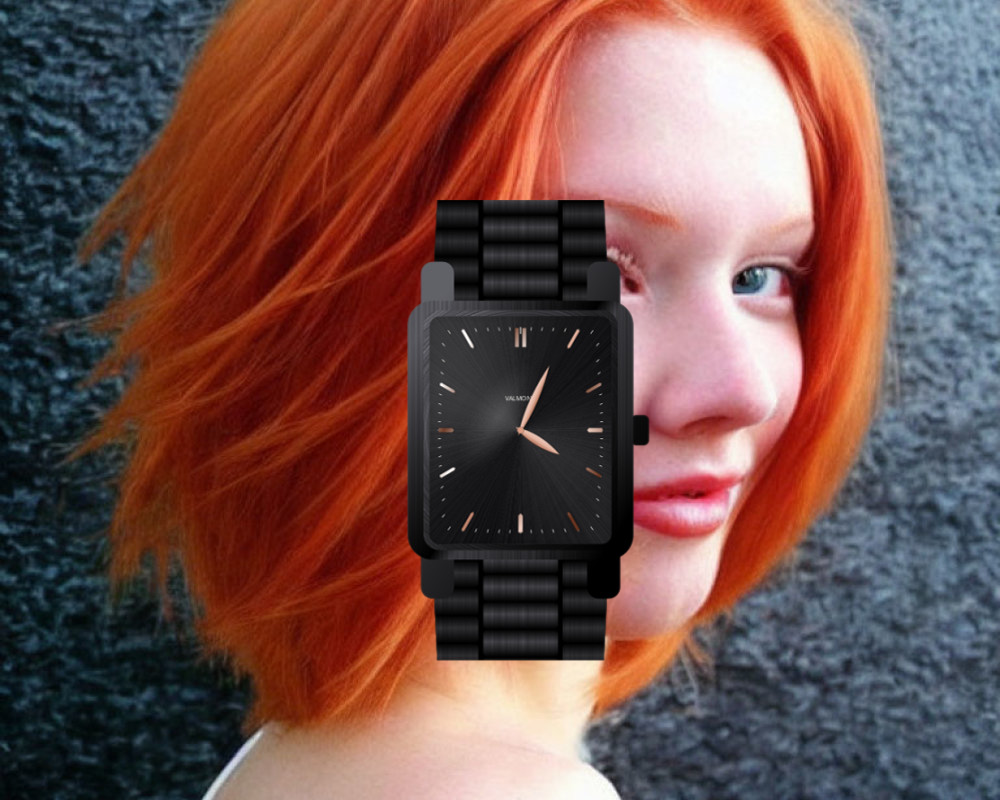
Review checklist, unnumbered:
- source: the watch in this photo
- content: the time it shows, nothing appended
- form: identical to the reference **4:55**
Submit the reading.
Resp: **4:04**
